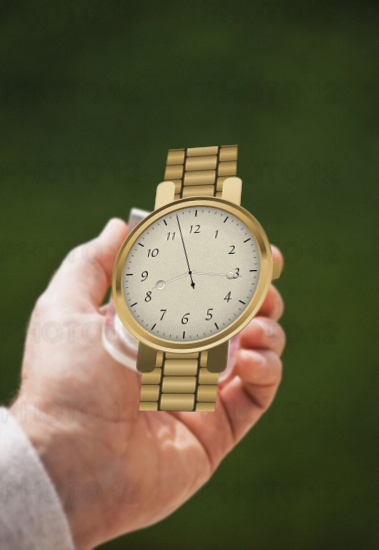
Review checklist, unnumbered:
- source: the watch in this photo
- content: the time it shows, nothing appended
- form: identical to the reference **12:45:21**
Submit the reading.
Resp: **8:15:57**
